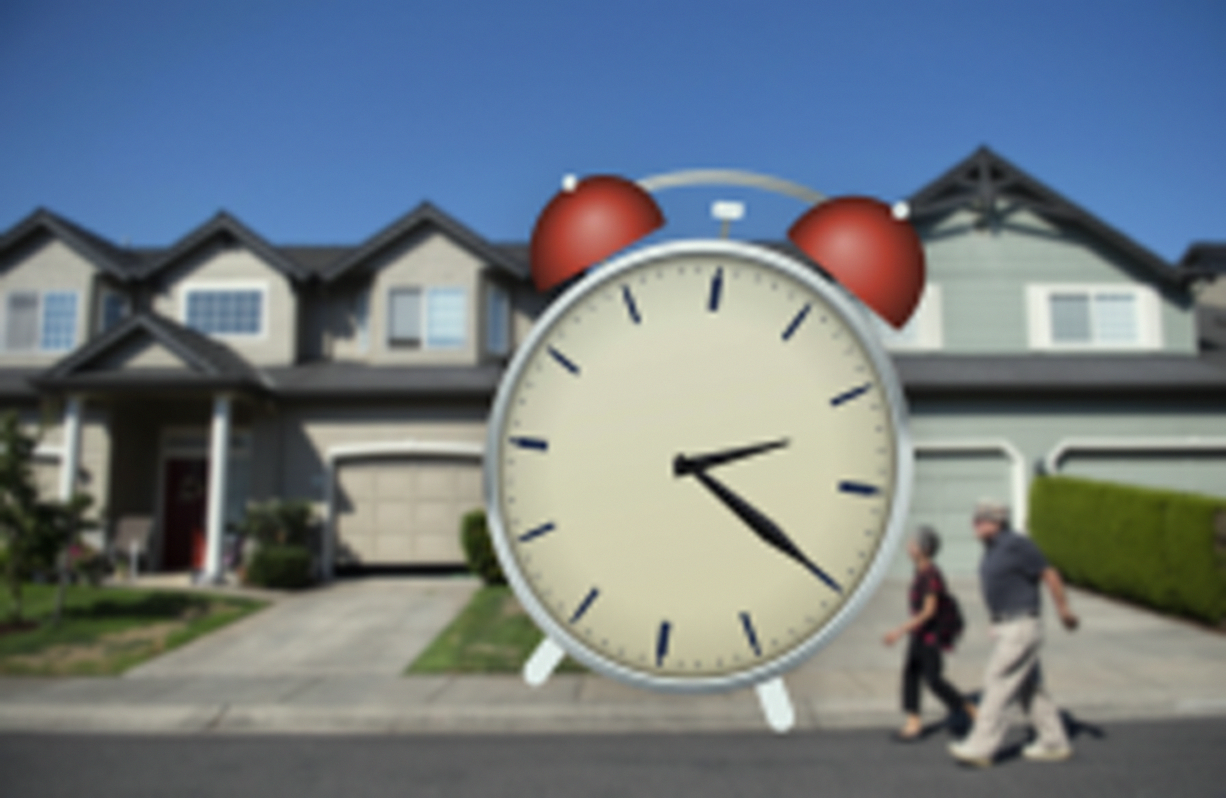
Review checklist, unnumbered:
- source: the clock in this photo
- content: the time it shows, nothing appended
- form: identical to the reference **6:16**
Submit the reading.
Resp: **2:20**
